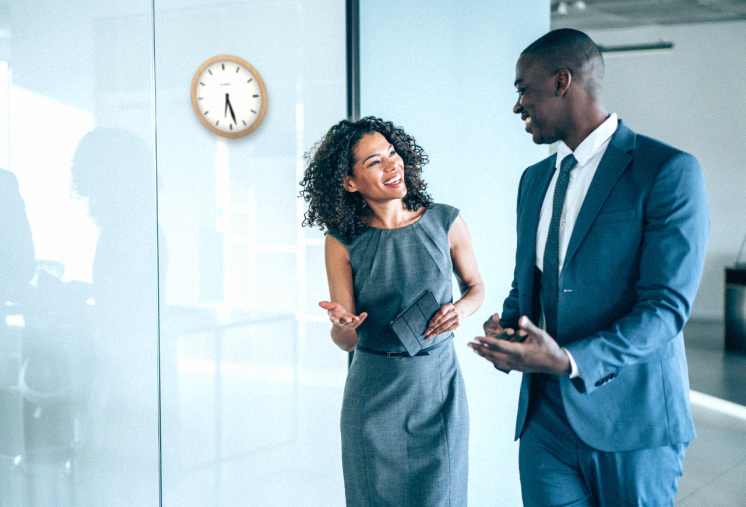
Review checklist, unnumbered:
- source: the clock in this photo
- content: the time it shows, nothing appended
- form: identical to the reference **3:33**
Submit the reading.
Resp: **6:28**
